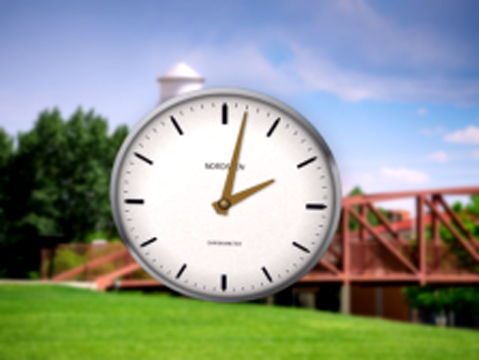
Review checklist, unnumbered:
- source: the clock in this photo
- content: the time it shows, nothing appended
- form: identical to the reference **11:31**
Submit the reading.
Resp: **2:02**
